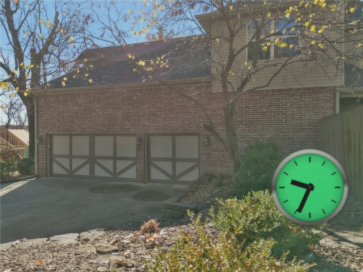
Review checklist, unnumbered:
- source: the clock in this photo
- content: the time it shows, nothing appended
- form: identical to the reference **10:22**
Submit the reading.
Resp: **9:34**
